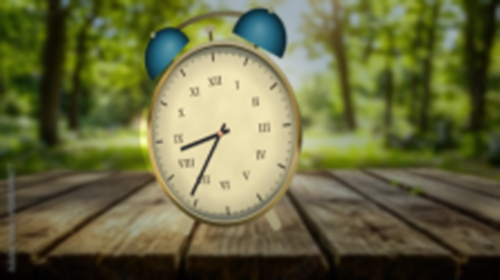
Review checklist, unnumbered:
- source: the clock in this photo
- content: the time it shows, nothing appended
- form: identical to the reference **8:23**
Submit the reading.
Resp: **8:36**
